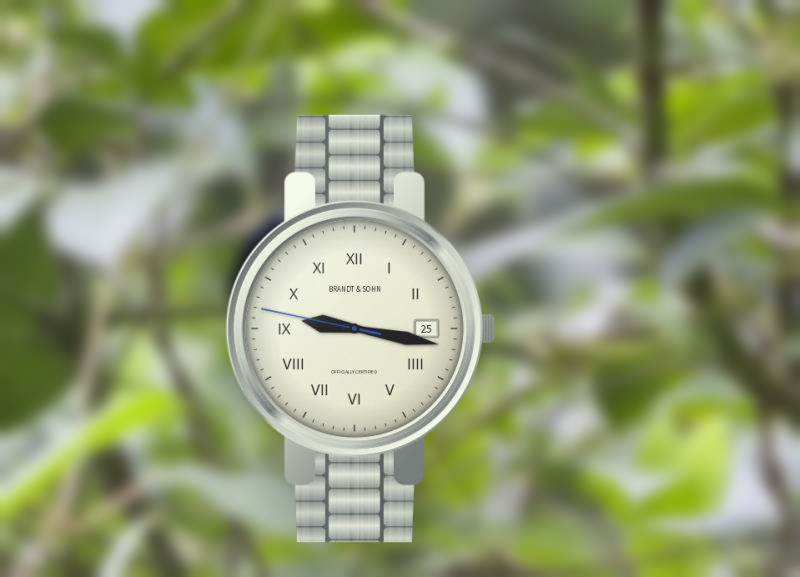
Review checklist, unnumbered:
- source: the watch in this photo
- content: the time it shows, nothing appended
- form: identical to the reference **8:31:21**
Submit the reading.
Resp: **9:16:47**
